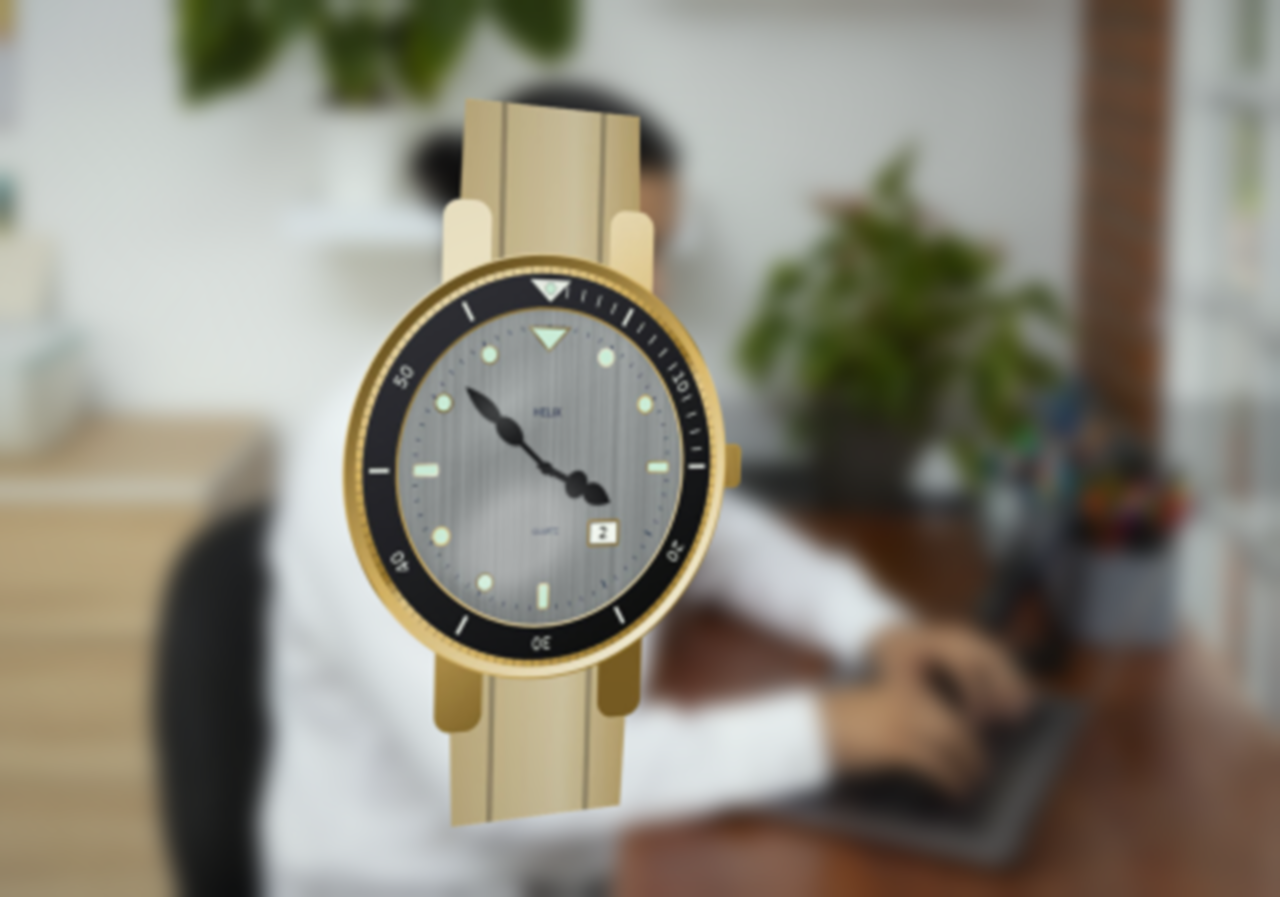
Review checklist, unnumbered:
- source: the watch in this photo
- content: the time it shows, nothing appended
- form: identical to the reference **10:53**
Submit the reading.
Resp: **3:52**
